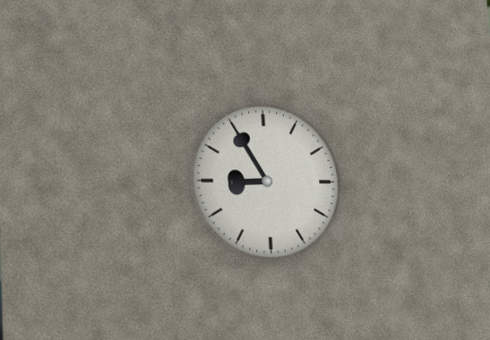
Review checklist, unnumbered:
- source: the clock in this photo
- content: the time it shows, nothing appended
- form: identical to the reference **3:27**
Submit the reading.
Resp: **8:55**
